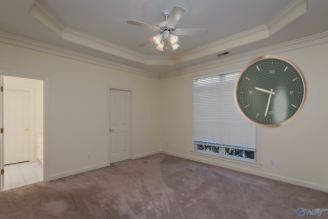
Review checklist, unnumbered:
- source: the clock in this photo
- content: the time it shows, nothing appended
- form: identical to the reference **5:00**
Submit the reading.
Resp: **9:32**
